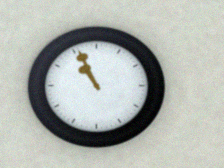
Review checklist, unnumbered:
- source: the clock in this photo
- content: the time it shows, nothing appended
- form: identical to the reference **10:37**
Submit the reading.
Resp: **10:56**
